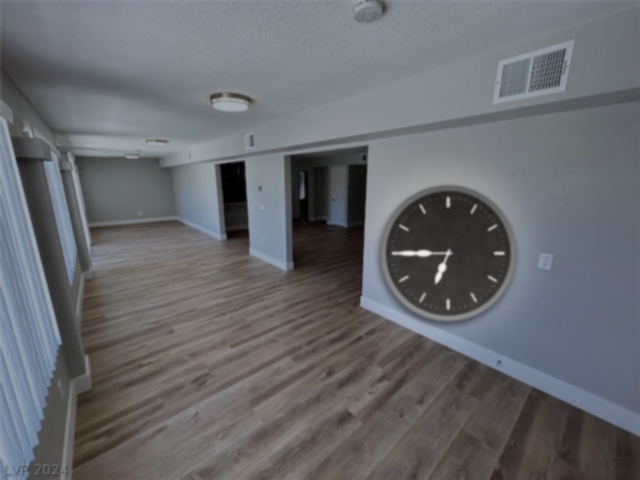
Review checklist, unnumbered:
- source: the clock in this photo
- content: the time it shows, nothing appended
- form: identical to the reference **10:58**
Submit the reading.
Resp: **6:45**
